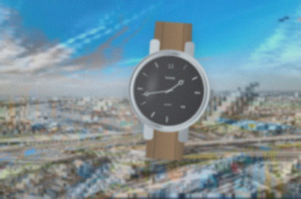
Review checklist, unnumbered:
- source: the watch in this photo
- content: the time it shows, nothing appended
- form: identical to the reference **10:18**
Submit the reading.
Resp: **1:43**
